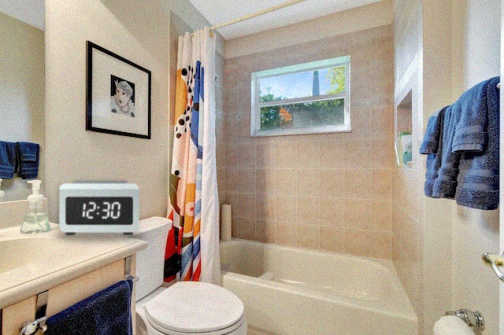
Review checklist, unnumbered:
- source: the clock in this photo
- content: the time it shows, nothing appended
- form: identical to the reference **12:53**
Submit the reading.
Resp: **12:30**
